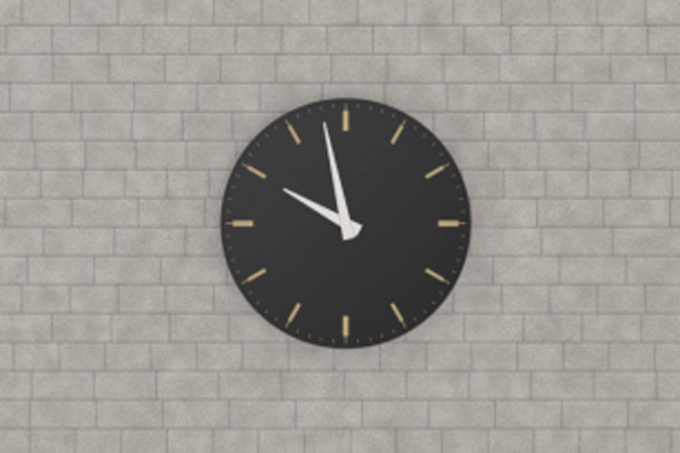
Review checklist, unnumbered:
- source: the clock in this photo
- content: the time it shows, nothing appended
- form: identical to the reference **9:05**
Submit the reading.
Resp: **9:58**
